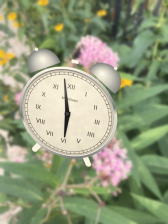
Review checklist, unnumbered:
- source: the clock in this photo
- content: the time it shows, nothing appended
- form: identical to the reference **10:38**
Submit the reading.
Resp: **5:58**
